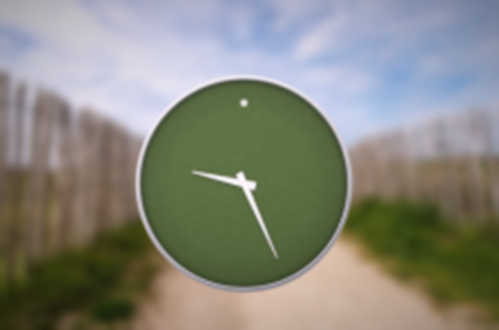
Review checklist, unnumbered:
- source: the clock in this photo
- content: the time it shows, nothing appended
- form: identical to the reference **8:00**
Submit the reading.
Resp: **9:26**
